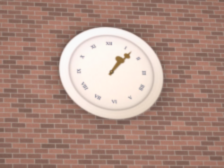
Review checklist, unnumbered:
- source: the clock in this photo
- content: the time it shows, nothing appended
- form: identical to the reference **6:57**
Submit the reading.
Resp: **1:07**
